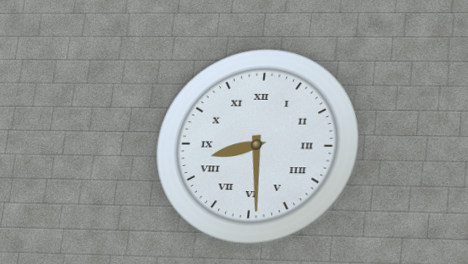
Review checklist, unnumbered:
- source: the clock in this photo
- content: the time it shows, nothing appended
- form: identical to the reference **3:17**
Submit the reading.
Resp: **8:29**
